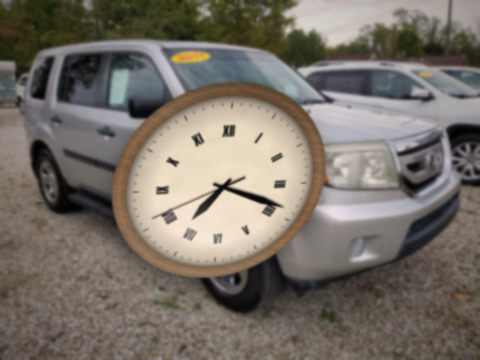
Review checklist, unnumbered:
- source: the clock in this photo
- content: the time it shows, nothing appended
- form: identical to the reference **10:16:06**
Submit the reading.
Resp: **7:18:41**
